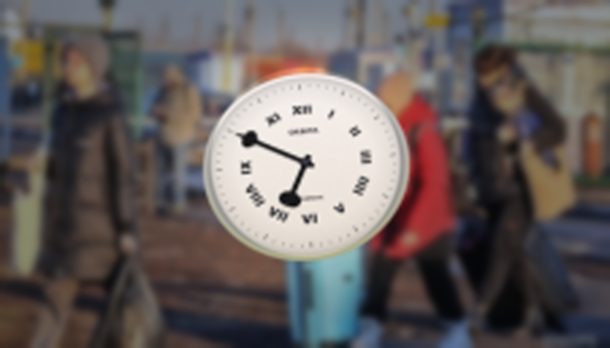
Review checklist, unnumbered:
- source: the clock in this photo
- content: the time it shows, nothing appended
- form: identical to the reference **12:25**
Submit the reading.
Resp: **6:50**
